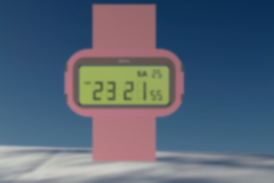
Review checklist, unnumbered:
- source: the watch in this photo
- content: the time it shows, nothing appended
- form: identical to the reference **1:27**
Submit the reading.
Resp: **23:21**
